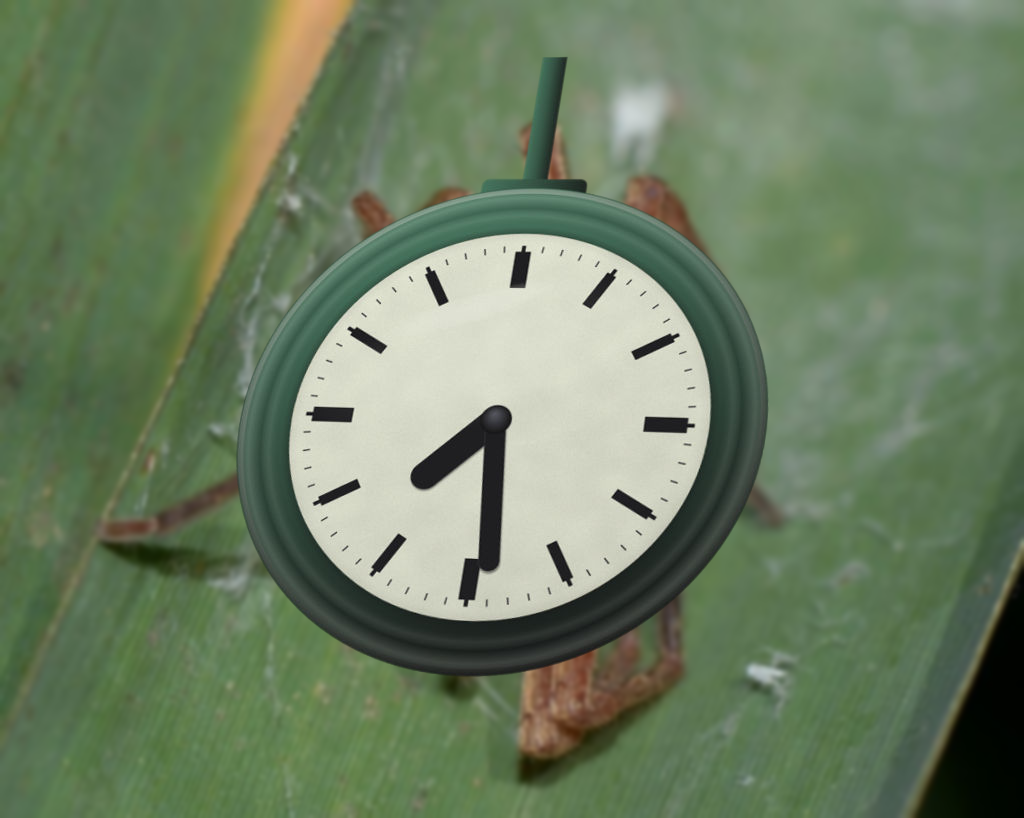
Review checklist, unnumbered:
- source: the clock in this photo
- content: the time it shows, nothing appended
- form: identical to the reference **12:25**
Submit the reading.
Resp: **7:29**
